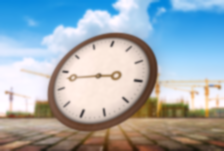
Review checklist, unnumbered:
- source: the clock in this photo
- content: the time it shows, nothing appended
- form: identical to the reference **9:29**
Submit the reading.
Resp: **2:43**
